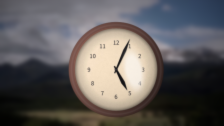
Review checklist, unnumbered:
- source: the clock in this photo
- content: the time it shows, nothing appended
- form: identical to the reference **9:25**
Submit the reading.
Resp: **5:04**
